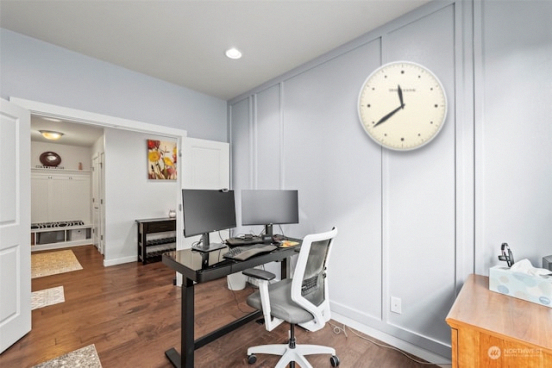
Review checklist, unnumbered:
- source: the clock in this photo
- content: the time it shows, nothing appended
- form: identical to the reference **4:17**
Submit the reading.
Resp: **11:39**
